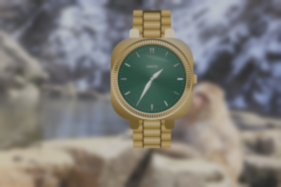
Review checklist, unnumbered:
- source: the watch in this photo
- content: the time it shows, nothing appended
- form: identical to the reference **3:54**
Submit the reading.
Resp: **1:35**
